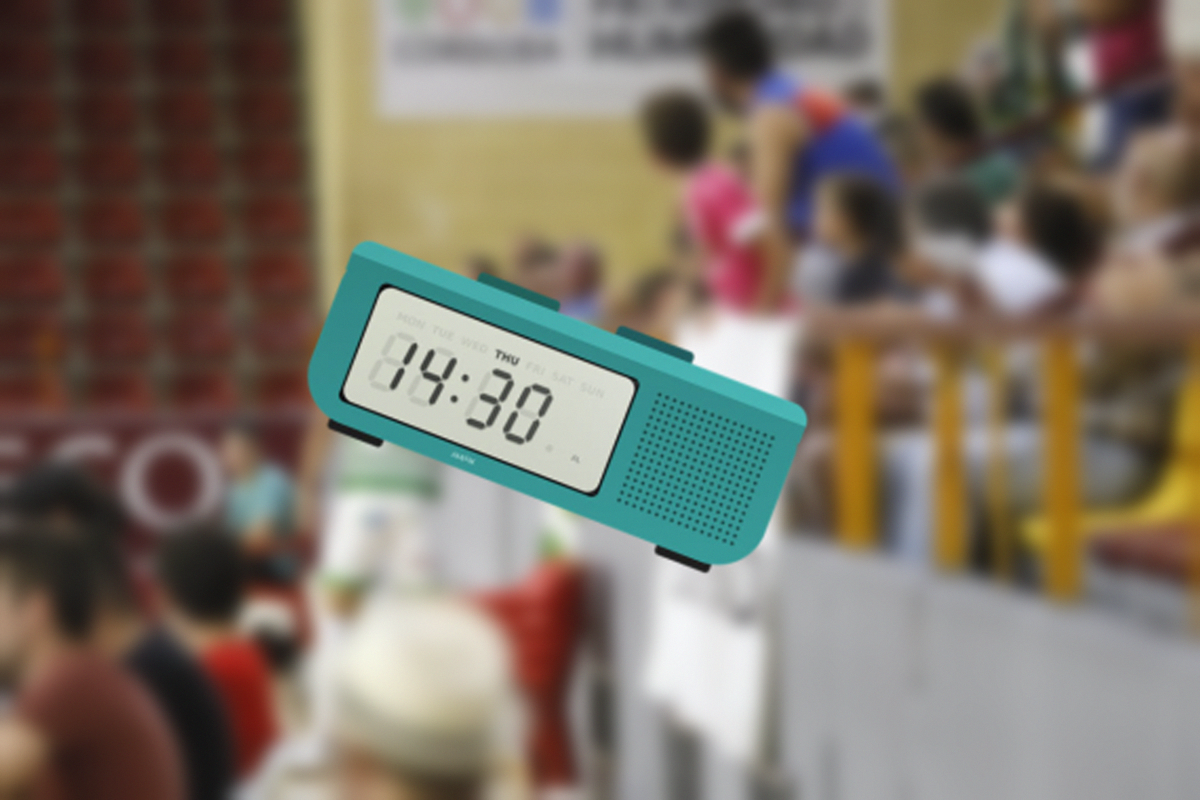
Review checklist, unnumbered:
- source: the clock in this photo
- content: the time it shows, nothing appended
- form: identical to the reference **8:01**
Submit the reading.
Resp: **14:30**
